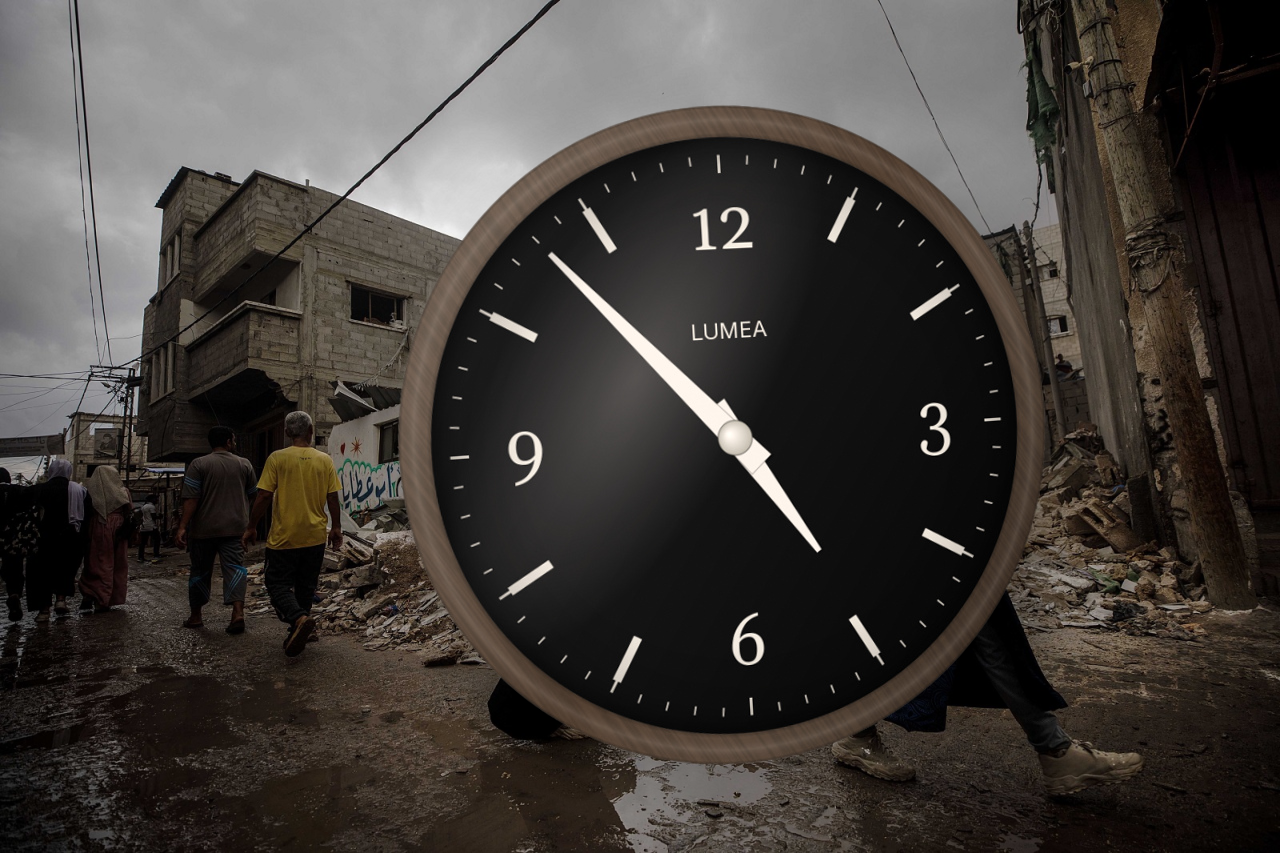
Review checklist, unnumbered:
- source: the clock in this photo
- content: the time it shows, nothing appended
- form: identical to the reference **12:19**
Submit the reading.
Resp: **4:53**
